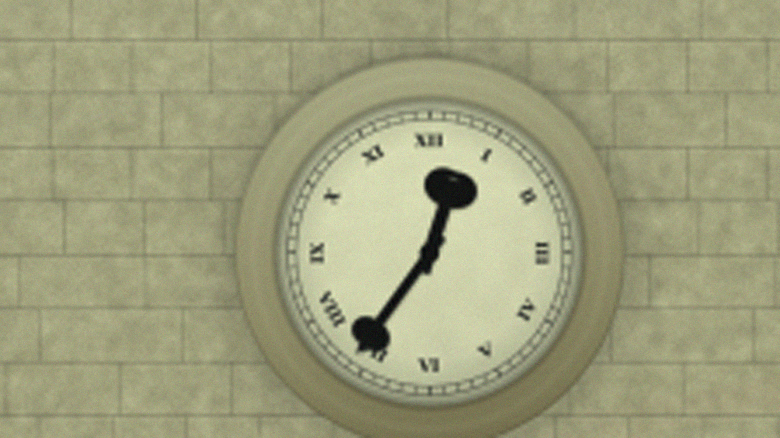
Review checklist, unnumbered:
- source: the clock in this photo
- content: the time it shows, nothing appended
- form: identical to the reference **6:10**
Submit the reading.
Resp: **12:36**
